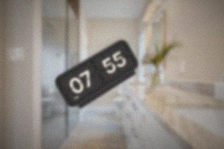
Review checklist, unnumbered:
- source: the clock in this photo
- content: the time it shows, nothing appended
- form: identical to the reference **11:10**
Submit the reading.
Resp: **7:55**
